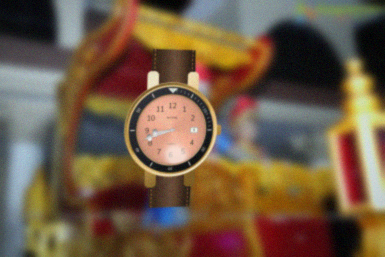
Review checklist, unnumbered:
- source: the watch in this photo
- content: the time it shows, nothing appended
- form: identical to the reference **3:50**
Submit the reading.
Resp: **8:42**
